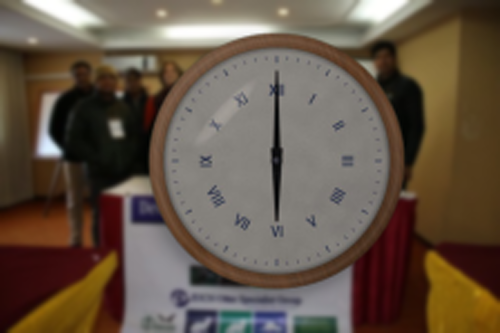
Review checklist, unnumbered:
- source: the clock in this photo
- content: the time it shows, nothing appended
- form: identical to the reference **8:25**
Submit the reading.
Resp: **6:00**
